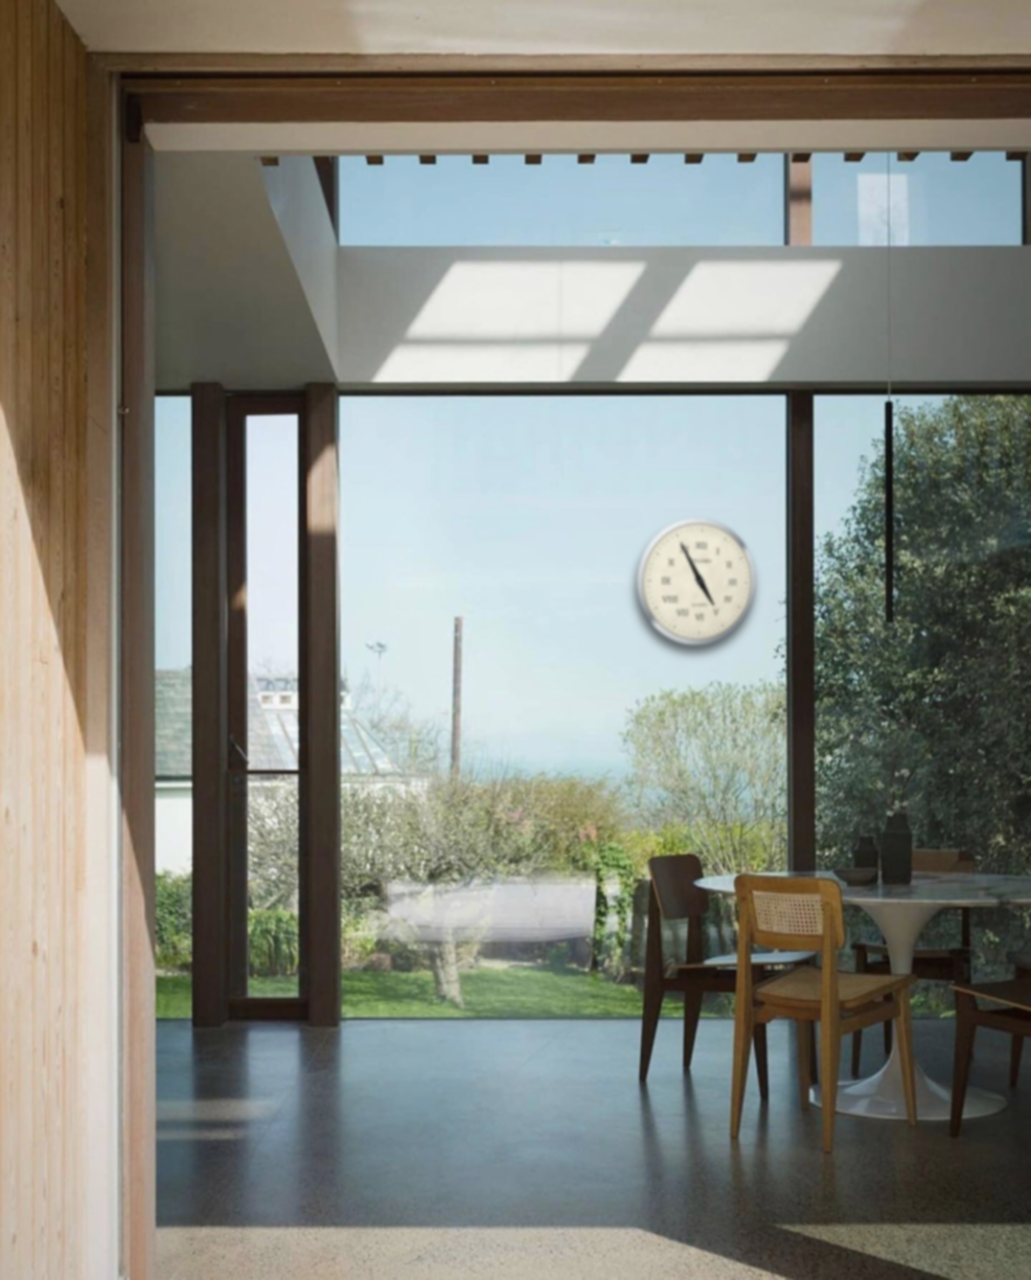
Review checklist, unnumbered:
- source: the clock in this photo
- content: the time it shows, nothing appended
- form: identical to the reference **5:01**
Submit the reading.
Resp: **4:55**
